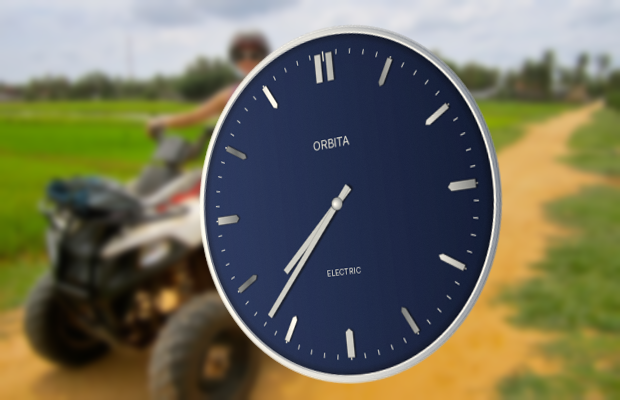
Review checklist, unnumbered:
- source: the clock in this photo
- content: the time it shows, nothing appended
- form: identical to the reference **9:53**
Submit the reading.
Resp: **7:37**
